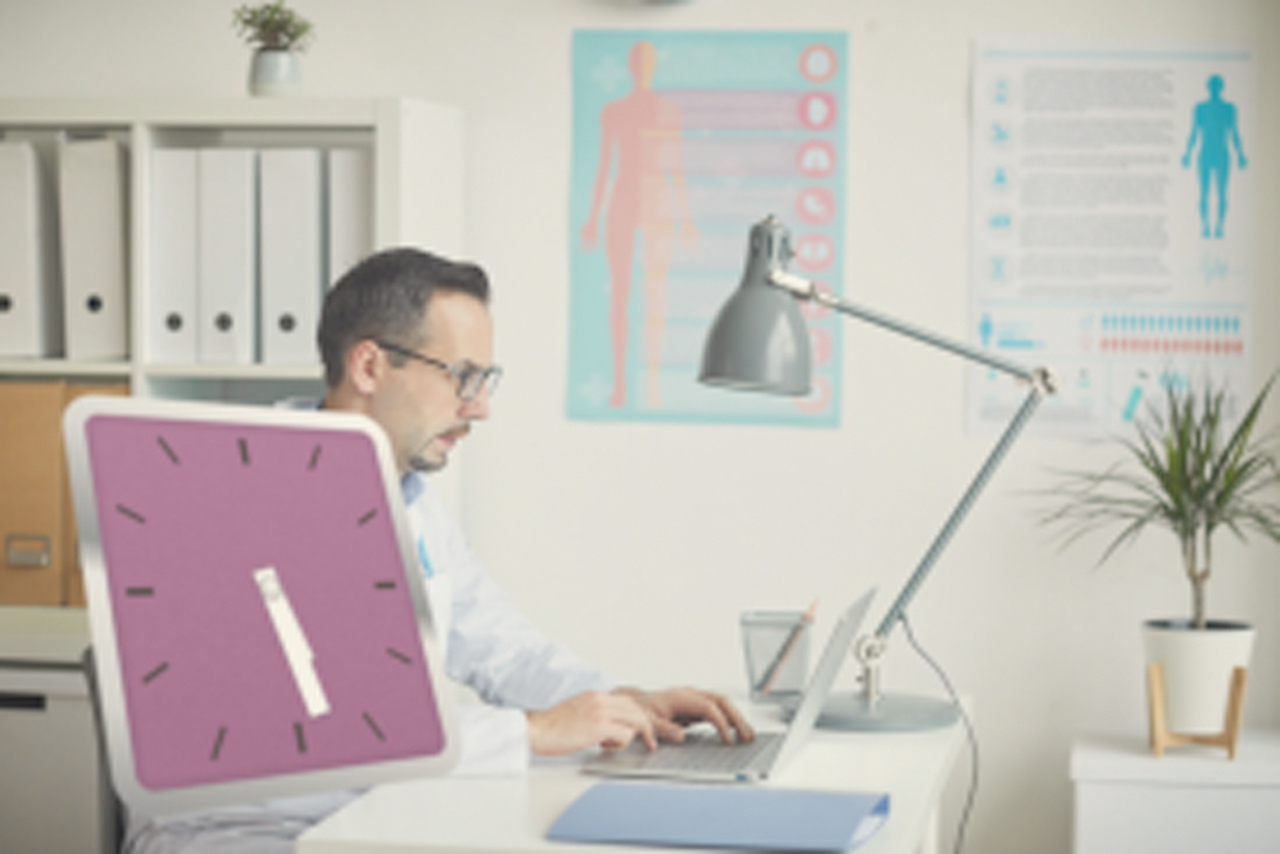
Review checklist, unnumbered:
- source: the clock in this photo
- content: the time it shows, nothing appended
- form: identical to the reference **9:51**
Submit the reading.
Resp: **5:28**
